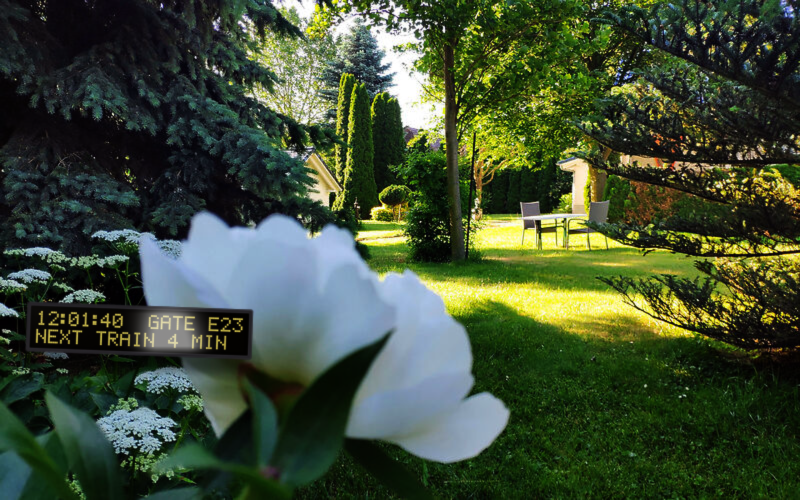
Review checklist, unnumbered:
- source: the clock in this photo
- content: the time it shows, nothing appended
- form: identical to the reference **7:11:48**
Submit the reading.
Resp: **12:01:40**
